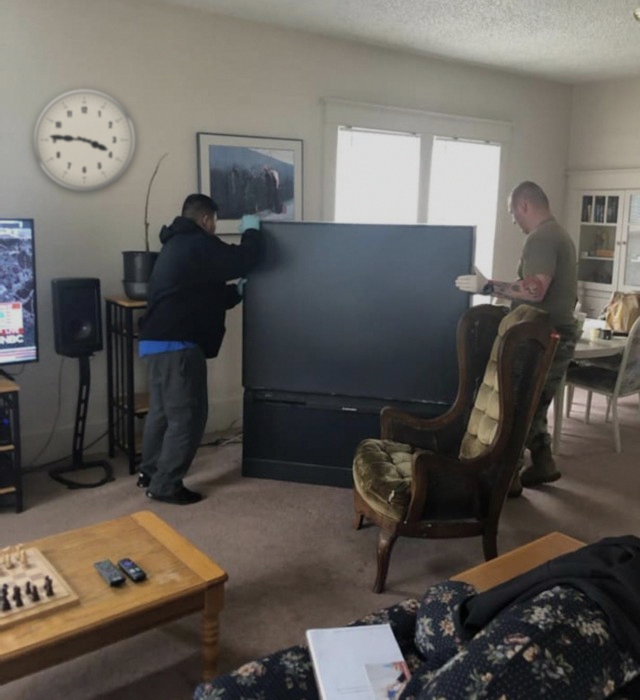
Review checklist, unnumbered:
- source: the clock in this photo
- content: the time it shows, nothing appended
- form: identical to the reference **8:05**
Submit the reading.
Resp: **3:46**
